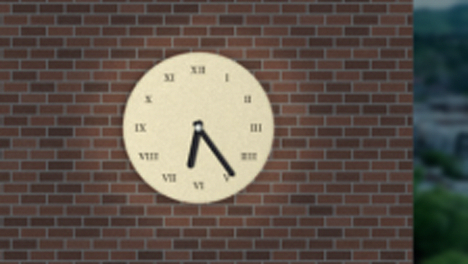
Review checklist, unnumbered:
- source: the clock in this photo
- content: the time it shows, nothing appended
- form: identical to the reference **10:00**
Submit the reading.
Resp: **6:24**
